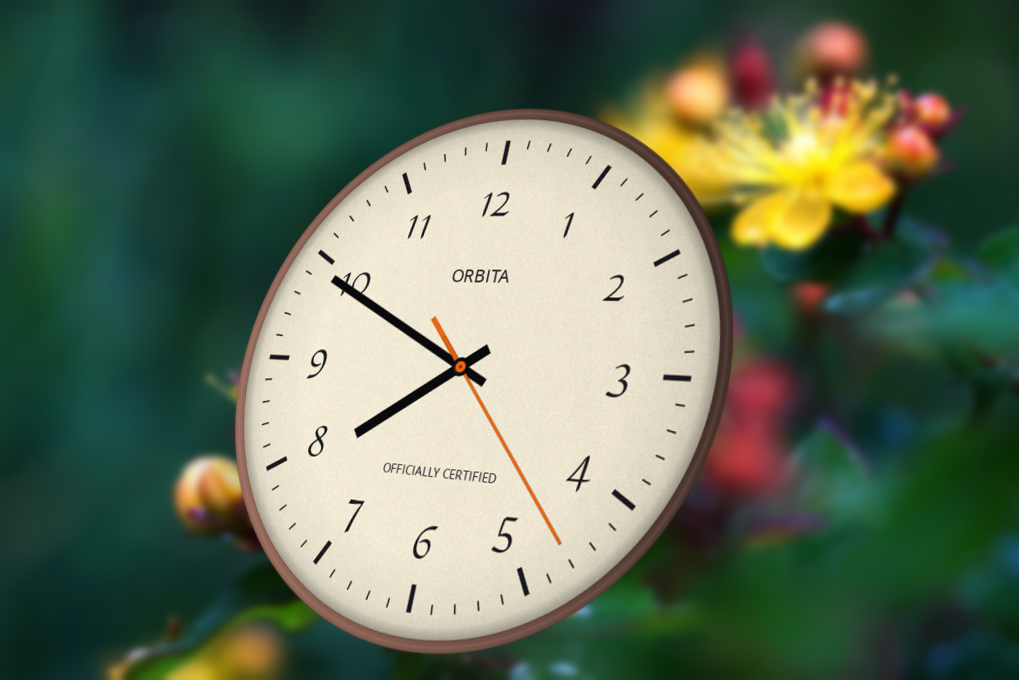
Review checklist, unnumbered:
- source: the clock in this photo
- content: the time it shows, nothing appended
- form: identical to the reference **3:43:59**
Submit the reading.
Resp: **7:49:23**
